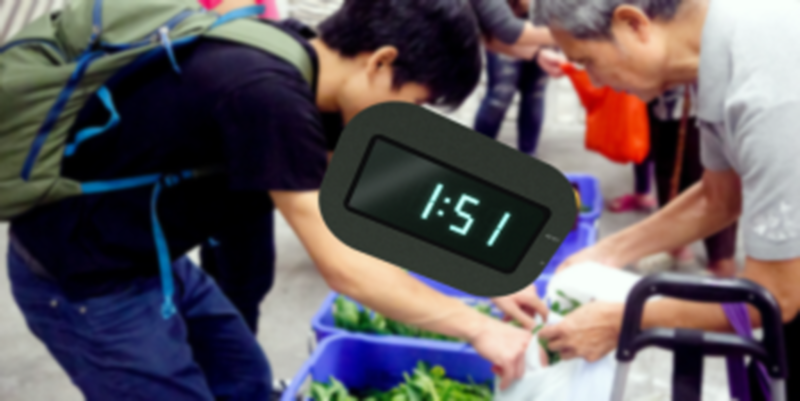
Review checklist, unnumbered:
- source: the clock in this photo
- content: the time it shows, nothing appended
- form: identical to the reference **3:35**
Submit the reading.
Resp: **1:51**
